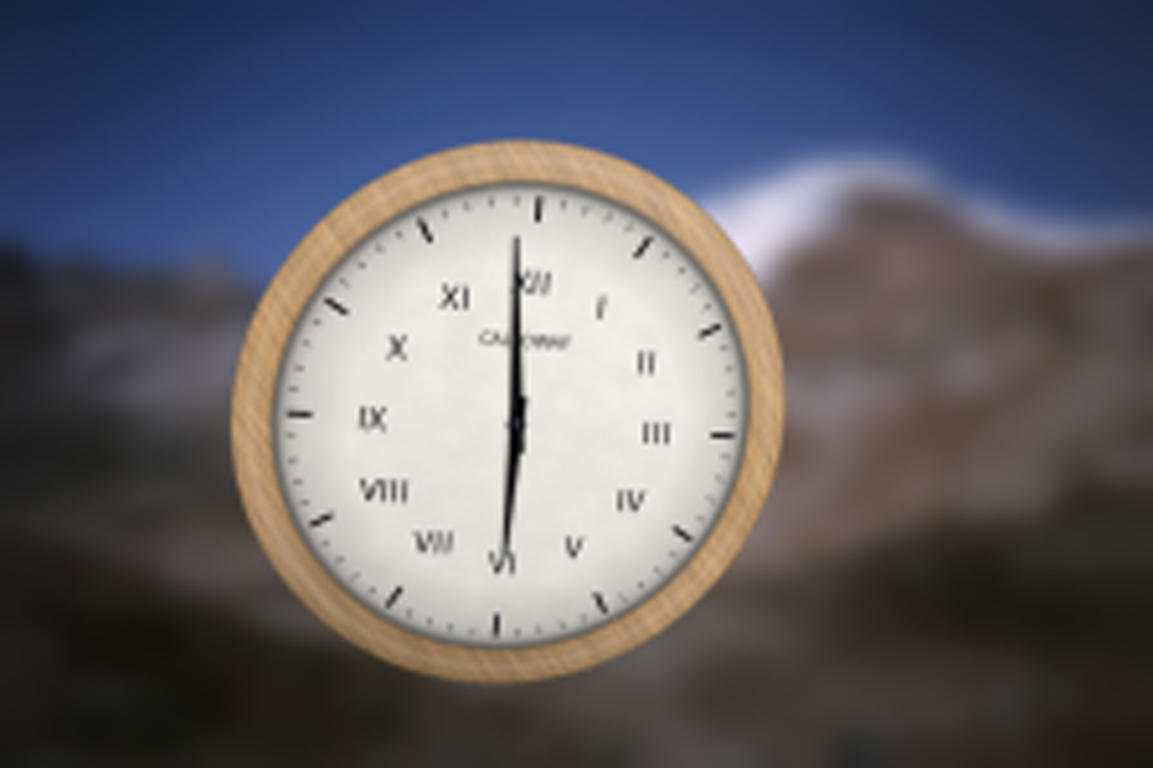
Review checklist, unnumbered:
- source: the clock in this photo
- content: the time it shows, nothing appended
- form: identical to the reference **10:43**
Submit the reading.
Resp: **5:59**
